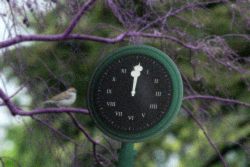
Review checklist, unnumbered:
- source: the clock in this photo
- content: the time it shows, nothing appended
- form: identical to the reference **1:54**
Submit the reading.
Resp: **12:01**
